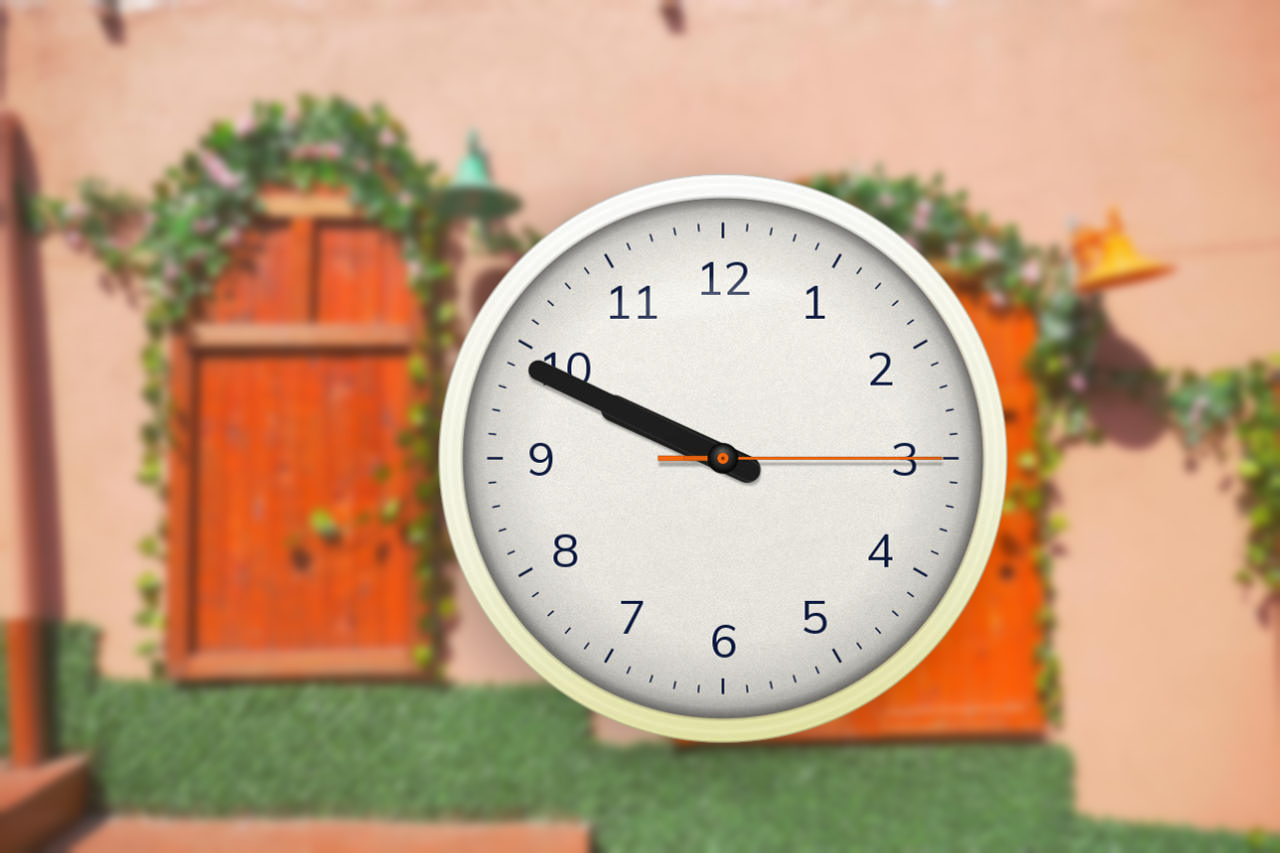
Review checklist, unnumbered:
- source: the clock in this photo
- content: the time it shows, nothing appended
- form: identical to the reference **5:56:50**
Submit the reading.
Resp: **9:49:15**
